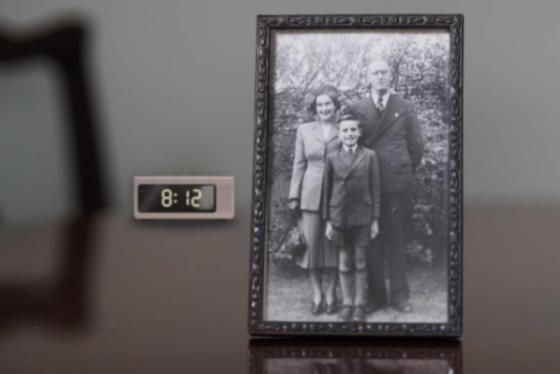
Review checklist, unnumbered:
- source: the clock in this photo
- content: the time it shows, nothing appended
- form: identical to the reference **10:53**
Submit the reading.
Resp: **8:12**
